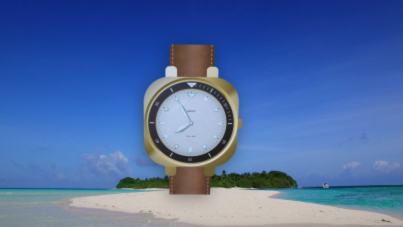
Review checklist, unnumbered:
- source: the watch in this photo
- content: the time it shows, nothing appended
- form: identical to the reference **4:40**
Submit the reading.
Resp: **7:55**
